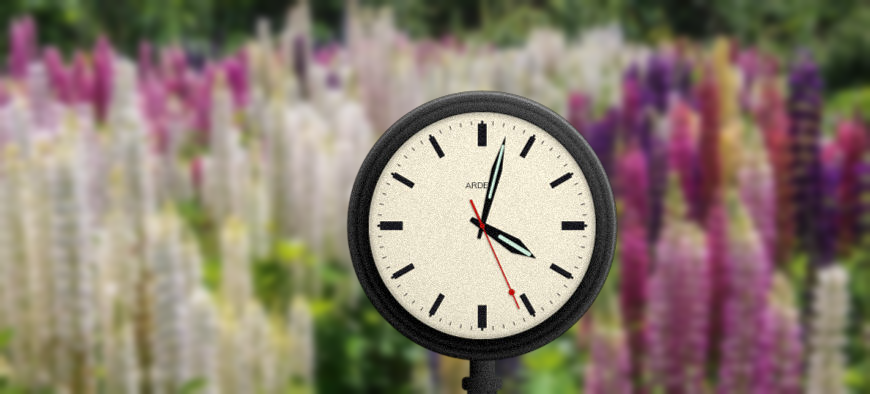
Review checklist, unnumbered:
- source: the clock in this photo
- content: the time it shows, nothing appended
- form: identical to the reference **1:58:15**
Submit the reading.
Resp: **4:02:26**
